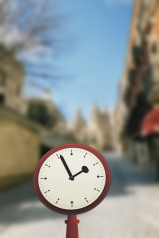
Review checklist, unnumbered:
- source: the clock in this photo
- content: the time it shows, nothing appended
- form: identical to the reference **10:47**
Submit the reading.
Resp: **1:56**
